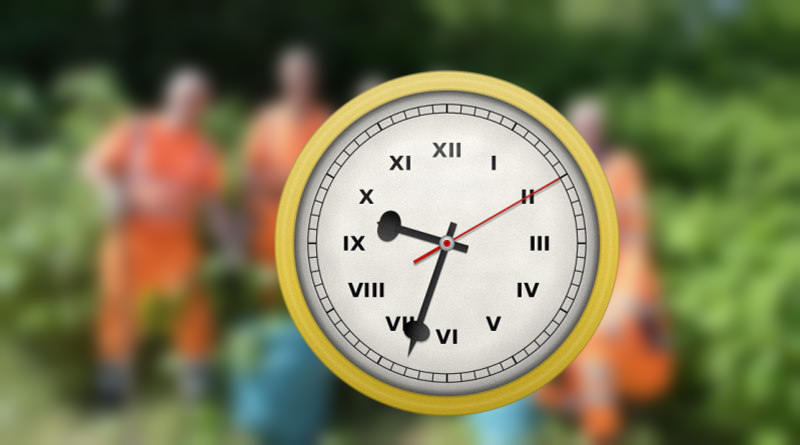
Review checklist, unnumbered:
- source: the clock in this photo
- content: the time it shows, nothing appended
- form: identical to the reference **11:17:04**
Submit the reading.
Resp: **9:33:10**
